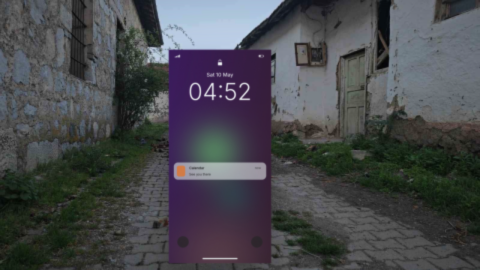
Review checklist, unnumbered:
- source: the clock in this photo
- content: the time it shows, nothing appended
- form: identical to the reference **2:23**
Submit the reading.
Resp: **4:52**
